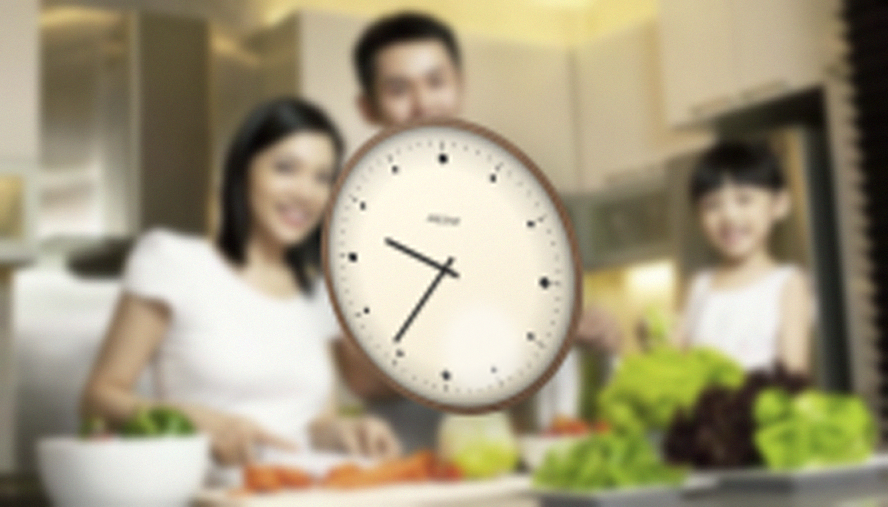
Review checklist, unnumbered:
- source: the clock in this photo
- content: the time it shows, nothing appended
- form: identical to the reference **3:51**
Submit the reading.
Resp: **9:36**
